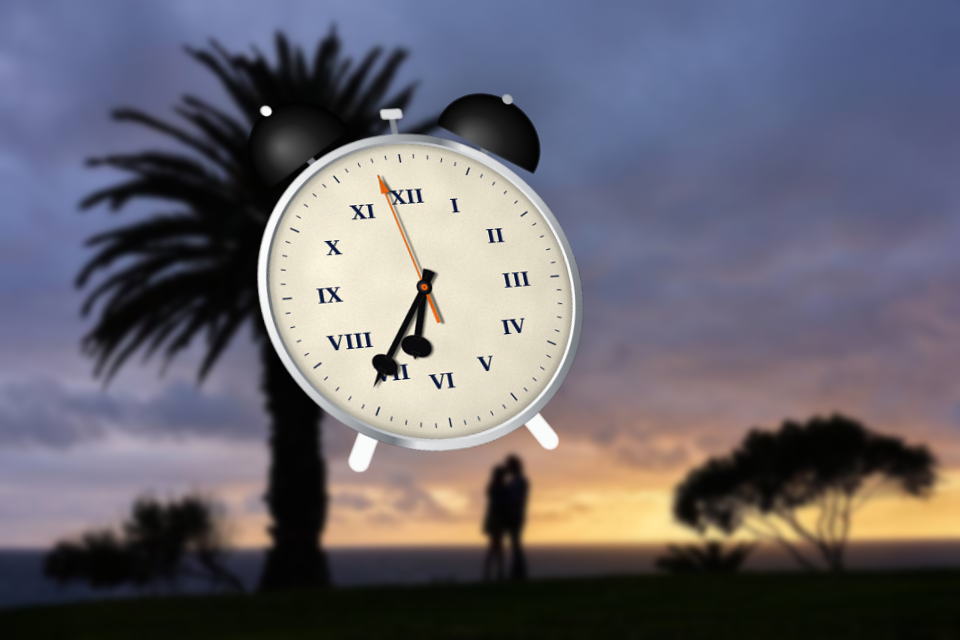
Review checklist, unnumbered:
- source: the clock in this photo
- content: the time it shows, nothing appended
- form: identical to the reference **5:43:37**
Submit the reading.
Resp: **6:35:58**
